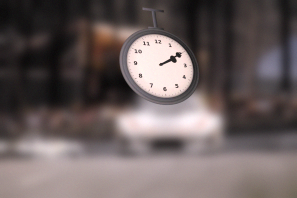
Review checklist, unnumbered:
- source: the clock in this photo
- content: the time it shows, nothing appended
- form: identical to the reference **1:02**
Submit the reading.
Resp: **2:10**
